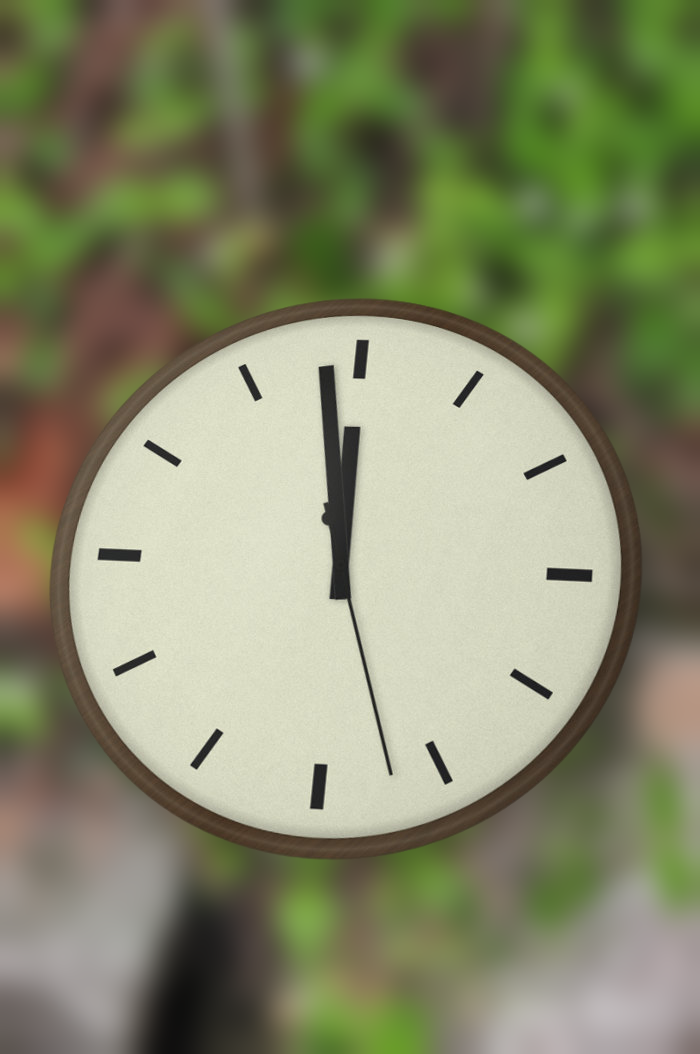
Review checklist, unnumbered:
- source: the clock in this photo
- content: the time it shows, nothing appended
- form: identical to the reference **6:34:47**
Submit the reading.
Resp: **11:58:27**
